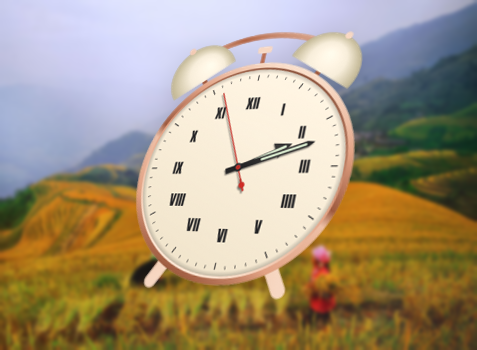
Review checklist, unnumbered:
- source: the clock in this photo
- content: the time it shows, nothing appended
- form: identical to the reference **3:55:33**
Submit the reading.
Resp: **2:11:56**
